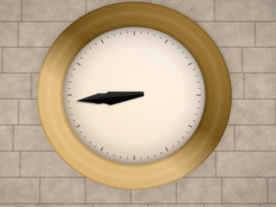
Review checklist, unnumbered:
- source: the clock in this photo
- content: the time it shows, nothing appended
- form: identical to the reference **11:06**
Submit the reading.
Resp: **8:44**
